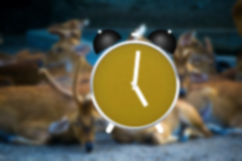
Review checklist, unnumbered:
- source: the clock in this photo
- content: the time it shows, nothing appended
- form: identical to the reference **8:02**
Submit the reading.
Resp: **5:01**
